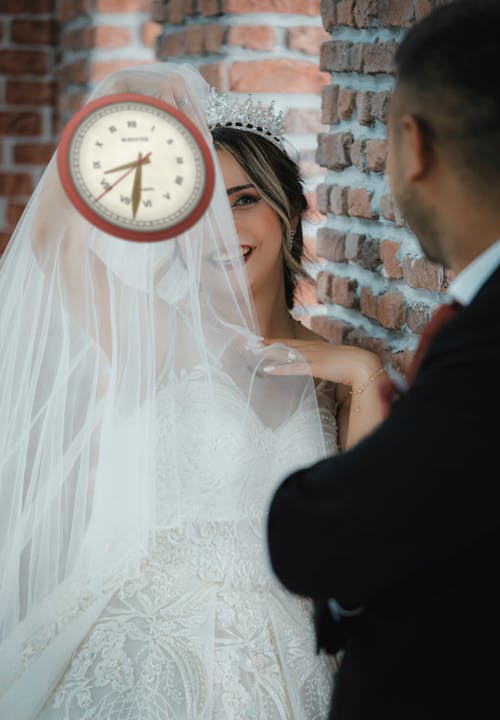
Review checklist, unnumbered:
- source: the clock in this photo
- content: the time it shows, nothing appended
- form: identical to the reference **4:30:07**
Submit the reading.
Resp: **8:32:39**
